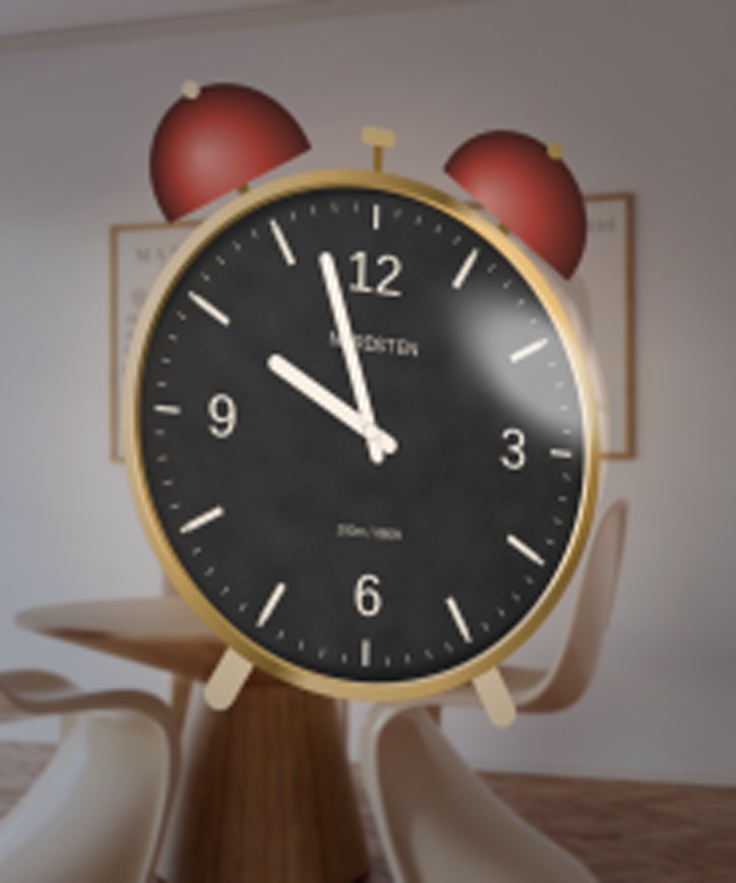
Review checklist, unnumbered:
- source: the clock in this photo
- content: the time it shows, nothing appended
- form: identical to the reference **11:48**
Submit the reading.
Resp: **9:57**
